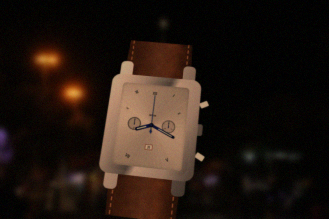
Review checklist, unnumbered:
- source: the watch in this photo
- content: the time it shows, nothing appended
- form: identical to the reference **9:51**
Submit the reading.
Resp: **8:19**
